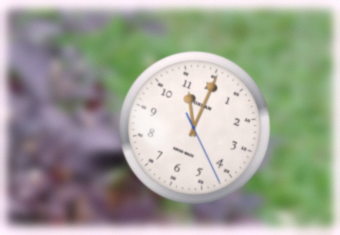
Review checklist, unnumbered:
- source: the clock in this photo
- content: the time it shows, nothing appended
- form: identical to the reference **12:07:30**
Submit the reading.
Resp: **11:00:22**
